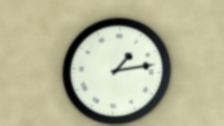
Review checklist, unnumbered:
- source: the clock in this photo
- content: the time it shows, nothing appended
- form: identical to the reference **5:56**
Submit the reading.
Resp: **1:13**
